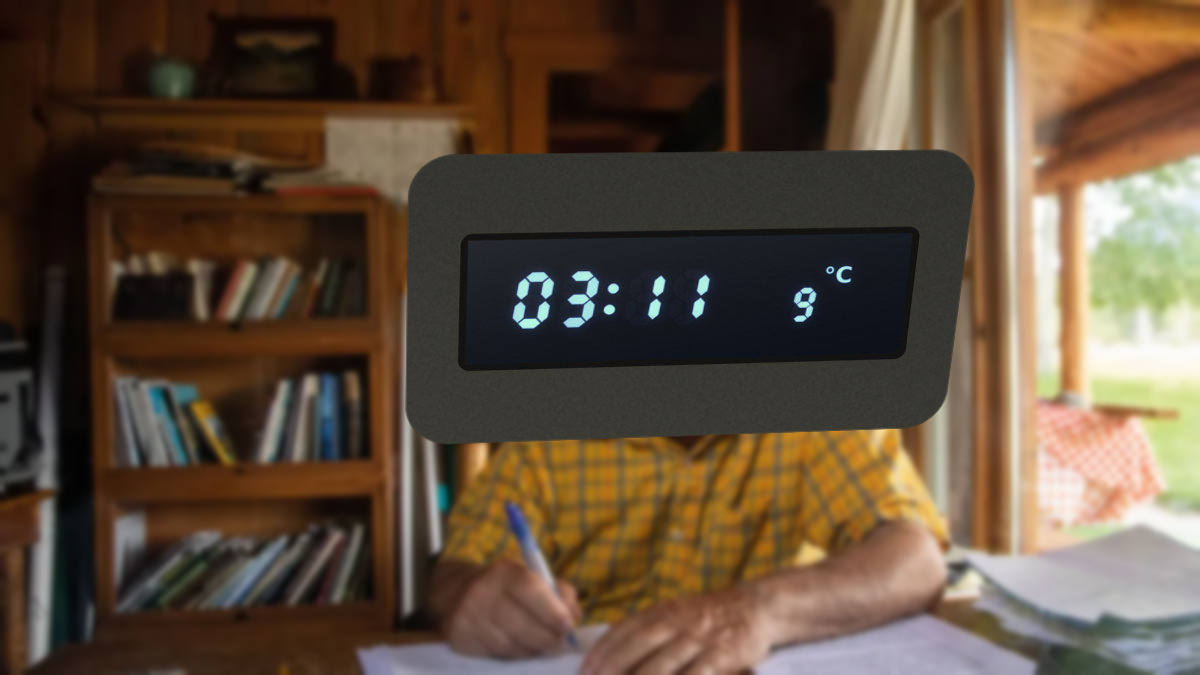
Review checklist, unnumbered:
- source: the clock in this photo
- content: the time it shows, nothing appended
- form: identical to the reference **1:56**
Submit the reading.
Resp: **3:11**
